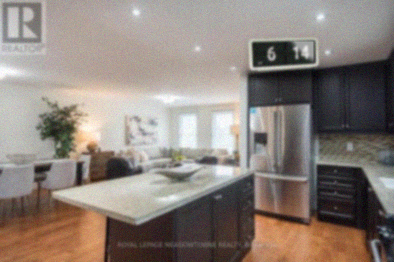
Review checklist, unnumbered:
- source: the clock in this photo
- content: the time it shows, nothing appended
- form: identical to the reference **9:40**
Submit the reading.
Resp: **6:14**
